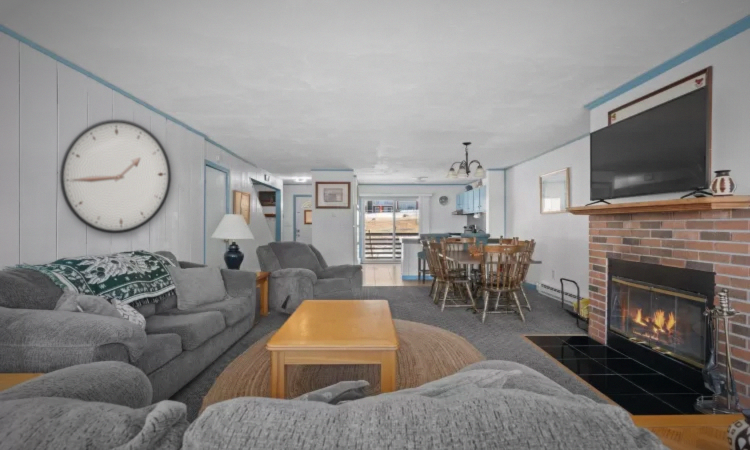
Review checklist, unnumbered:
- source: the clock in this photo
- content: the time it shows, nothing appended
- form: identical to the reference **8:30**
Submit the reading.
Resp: **1:45**
